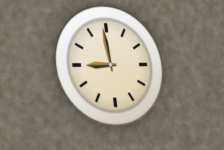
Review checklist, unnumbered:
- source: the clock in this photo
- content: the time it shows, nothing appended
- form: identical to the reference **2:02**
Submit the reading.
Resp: **8:59**
